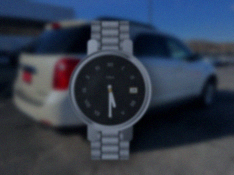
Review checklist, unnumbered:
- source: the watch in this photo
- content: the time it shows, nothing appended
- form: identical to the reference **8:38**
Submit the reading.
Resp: **5:30**
